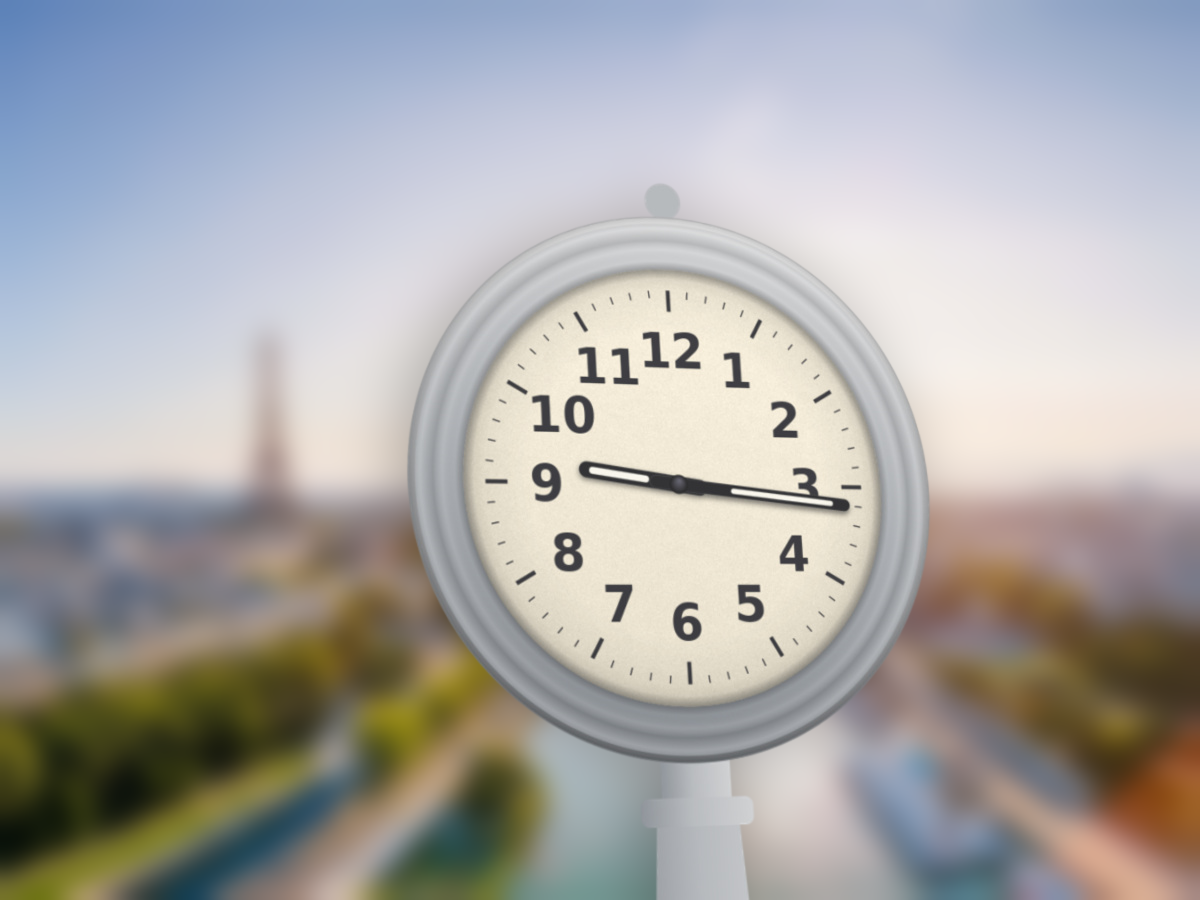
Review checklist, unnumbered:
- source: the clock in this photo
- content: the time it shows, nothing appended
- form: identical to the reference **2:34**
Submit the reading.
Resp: **9:16**
